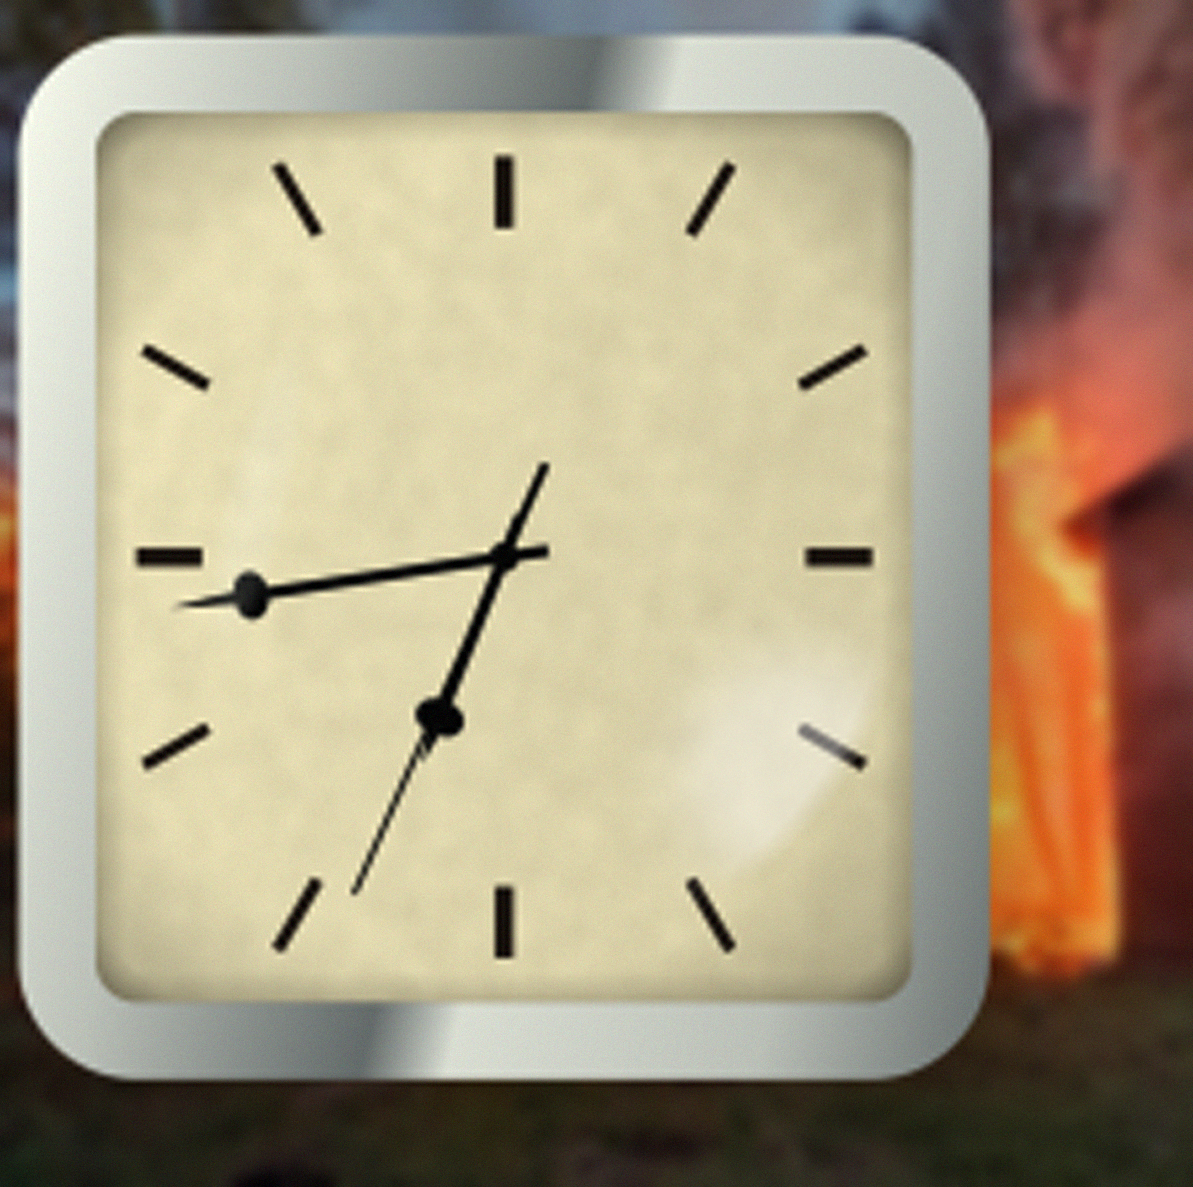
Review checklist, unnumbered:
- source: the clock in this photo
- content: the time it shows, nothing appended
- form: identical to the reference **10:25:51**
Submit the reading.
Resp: **6:43:34**
